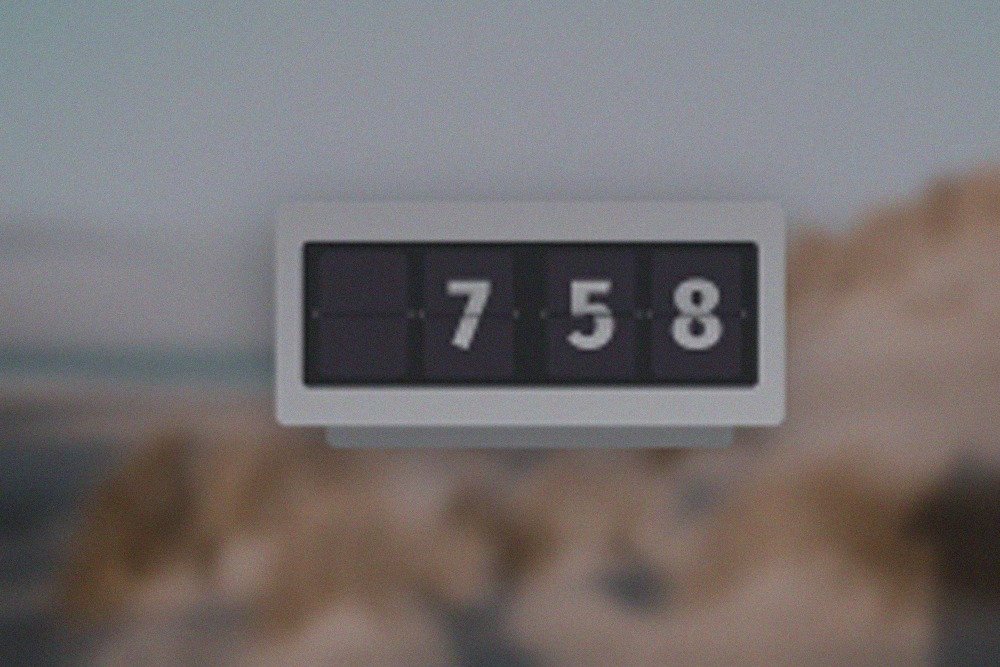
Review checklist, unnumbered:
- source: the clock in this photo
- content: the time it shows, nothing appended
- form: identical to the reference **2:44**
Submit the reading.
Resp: **7:58**
